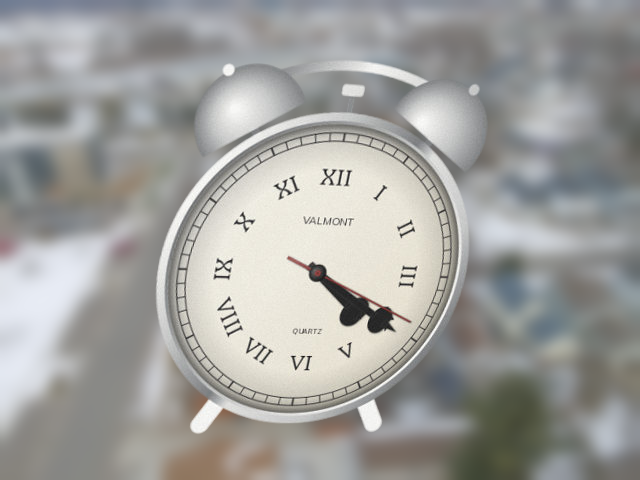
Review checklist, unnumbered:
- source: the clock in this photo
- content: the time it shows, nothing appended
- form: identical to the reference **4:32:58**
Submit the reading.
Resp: **4:20:19**
